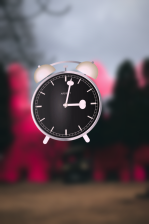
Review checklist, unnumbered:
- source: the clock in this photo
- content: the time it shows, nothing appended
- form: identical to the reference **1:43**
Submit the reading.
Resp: **3:02**
